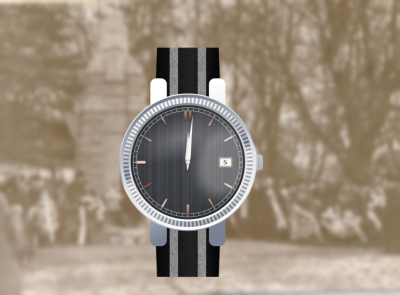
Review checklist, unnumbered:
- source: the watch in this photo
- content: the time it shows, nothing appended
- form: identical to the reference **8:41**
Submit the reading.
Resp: **12:01**
